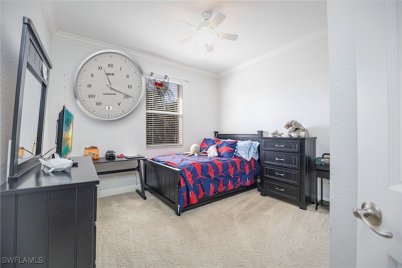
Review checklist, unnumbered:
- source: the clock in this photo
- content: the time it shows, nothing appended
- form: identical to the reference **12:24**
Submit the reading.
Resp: **11:19**
